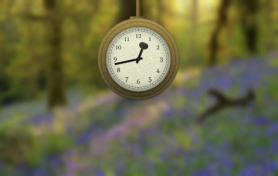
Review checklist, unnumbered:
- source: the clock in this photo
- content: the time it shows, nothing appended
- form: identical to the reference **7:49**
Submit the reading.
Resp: **12:43**
